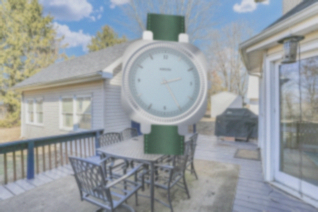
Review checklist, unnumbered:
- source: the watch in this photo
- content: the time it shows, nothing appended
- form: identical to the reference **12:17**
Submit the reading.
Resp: **2:25**
